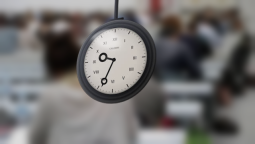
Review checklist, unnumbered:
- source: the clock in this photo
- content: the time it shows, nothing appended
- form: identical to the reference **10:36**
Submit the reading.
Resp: **9:34**
